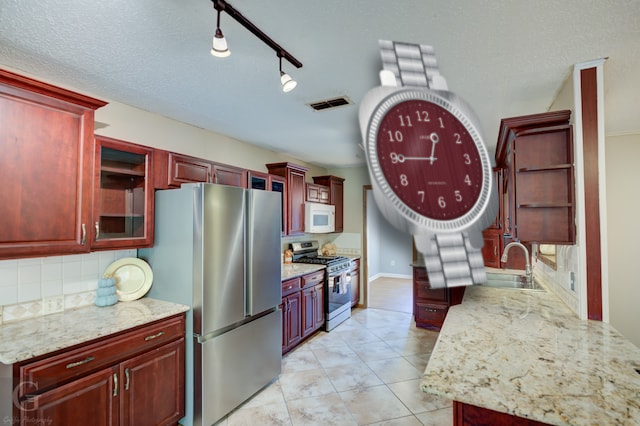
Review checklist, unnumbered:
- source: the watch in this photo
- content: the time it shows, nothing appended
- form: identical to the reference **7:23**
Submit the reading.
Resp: **12:45**
